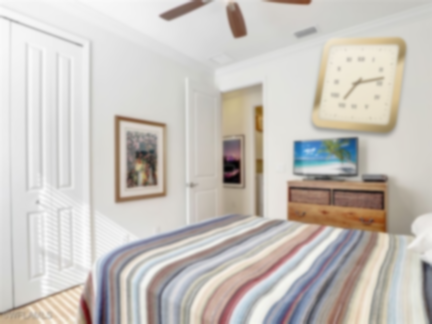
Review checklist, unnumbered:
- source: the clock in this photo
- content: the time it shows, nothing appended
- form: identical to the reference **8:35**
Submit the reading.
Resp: **7:13**
